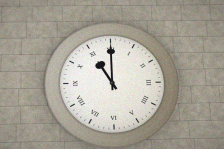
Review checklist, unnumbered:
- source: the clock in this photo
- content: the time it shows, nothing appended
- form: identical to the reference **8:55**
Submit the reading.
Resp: **11:00**
